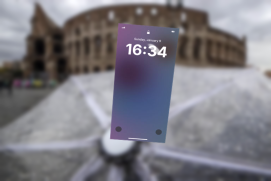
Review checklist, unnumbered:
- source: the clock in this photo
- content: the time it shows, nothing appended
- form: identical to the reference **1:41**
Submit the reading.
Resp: **16:34**
